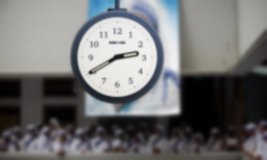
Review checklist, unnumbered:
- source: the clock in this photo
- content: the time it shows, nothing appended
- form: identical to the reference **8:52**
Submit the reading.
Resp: **2:40**
